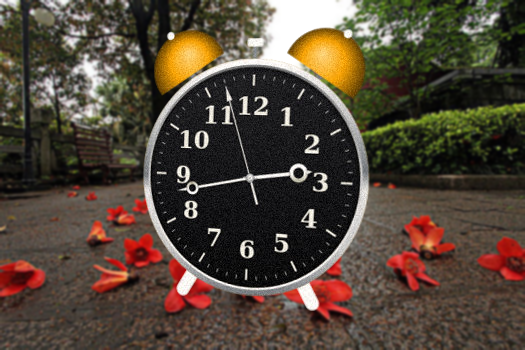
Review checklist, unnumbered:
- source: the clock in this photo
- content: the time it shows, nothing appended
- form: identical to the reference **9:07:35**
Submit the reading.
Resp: **2:42:57**
